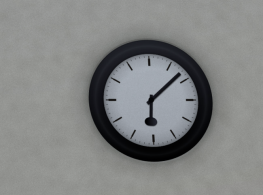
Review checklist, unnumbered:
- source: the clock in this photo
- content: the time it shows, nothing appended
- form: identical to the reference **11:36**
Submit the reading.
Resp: **6:08**
